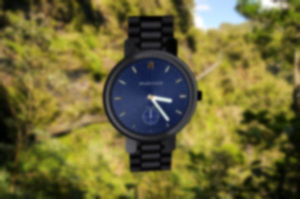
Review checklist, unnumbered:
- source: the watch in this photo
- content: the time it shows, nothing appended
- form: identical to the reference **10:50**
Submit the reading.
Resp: **3:24**
